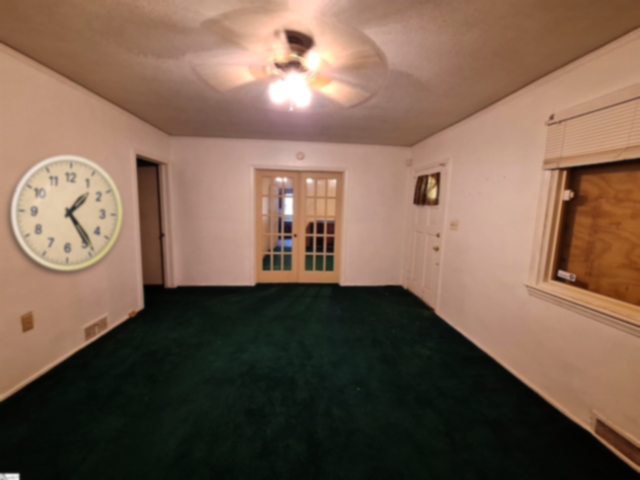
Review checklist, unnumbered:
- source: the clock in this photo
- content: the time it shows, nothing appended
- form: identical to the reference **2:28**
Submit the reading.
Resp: **1:24**
